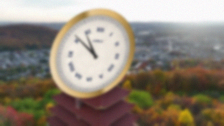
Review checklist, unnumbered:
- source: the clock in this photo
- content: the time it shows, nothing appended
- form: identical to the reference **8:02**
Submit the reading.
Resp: **10:51**
